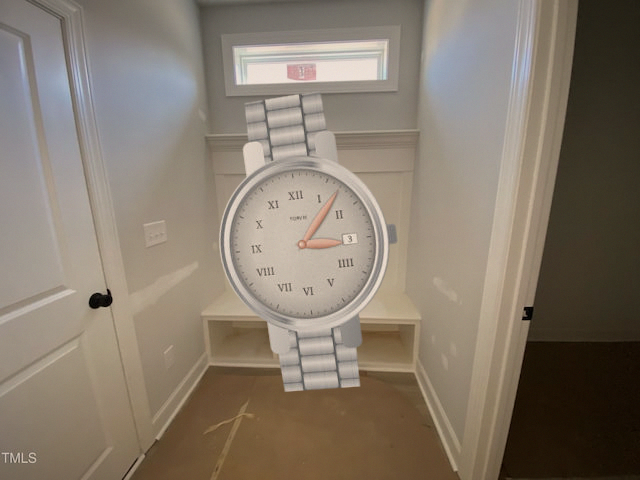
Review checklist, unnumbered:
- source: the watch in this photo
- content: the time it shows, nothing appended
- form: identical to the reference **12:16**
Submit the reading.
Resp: **3:07**
